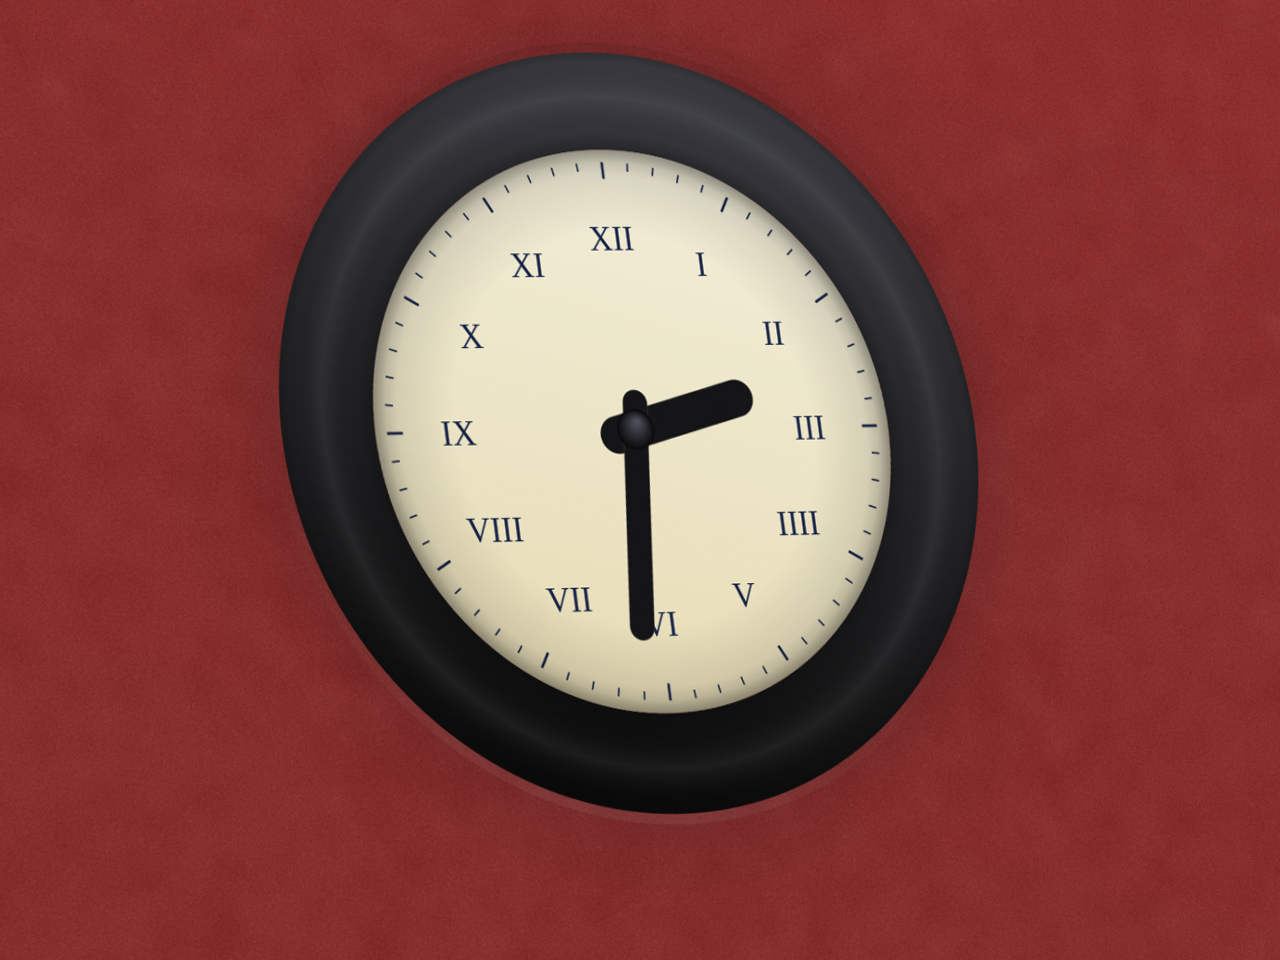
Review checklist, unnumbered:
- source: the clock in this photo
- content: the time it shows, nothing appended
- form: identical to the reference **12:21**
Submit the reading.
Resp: **2:31**
